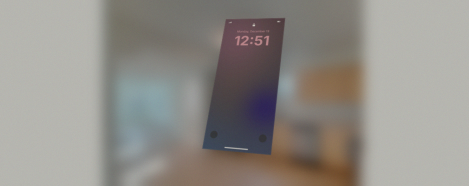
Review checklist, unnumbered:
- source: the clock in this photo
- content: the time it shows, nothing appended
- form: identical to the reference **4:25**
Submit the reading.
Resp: **12:51**
